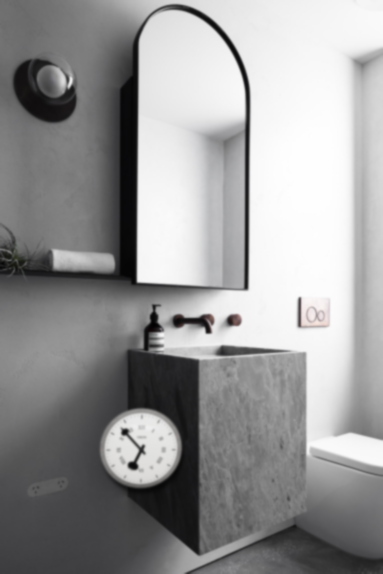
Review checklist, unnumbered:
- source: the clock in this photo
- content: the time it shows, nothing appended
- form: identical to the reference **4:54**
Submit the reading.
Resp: **6:53**
